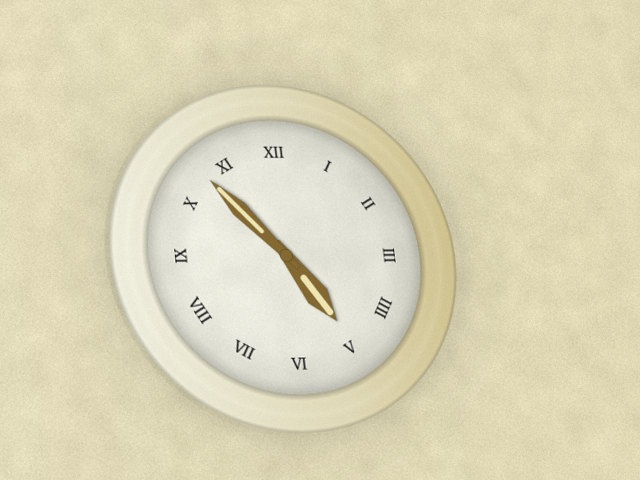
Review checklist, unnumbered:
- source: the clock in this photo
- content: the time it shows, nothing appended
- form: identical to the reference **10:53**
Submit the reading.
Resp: **4:53**
